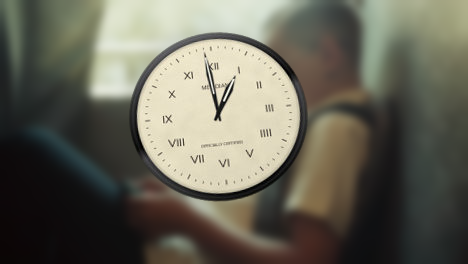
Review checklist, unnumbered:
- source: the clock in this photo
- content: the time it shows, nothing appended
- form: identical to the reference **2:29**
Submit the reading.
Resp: **12:59**
